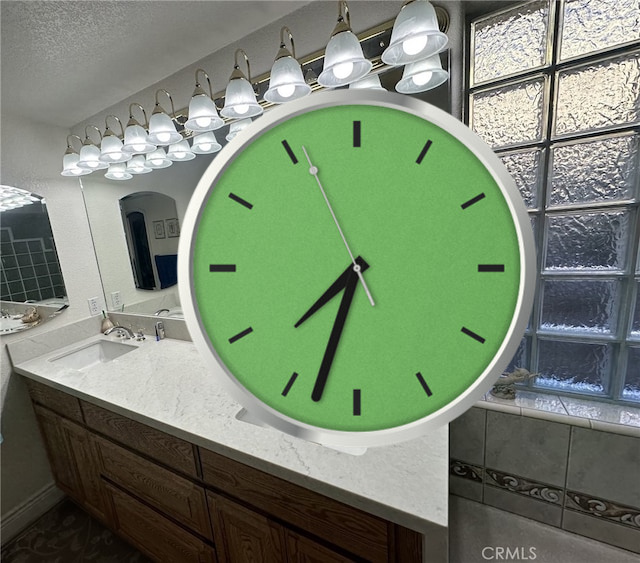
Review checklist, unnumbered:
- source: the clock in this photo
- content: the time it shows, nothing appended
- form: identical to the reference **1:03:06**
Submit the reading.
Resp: **7:32:56**
